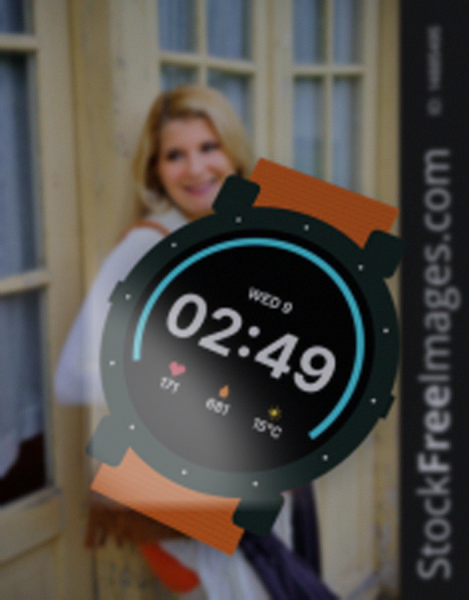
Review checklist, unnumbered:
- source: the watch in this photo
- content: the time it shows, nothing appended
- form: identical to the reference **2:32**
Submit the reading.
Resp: **2:49**
